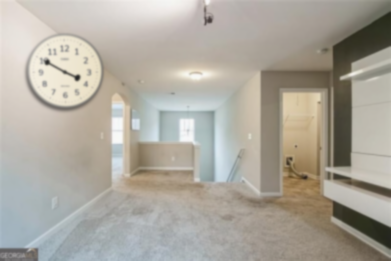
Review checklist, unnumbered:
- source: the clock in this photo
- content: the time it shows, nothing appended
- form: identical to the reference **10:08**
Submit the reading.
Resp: **3:50**
